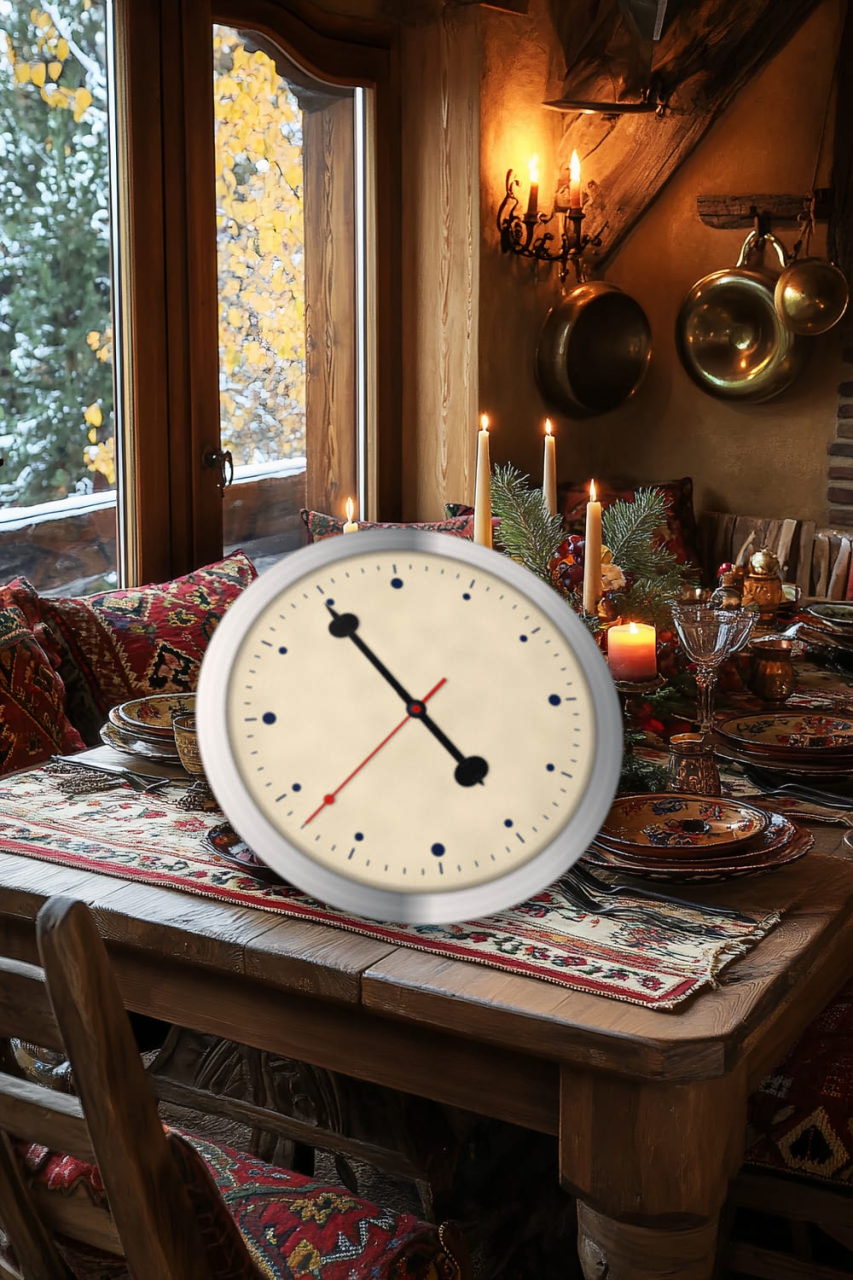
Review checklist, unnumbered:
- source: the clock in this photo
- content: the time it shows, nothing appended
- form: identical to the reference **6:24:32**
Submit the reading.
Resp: **4:54:38**
